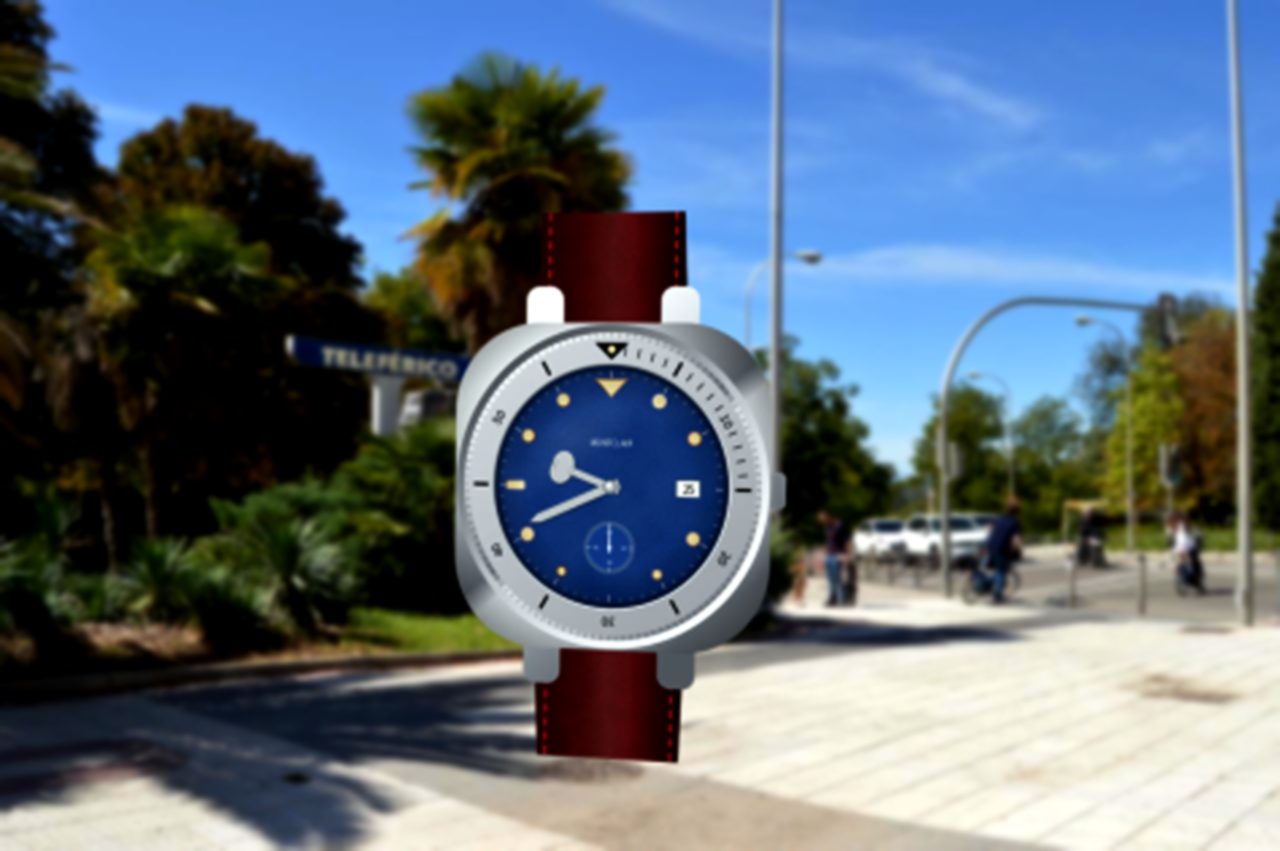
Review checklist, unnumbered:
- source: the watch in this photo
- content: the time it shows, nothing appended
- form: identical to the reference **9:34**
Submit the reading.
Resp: **9:41**
